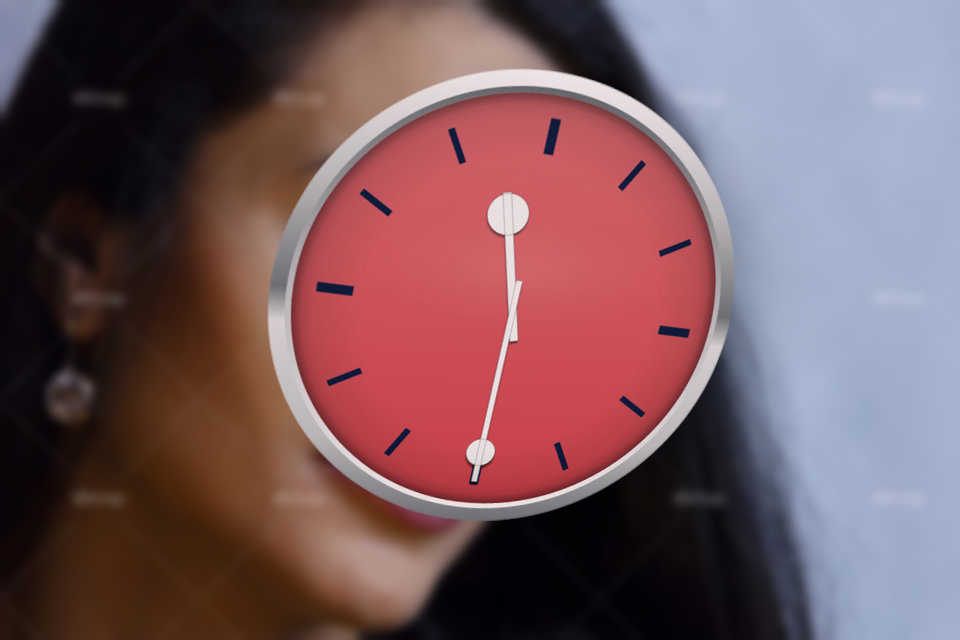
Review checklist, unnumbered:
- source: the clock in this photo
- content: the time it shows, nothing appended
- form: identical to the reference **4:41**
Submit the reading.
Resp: **11:30**
